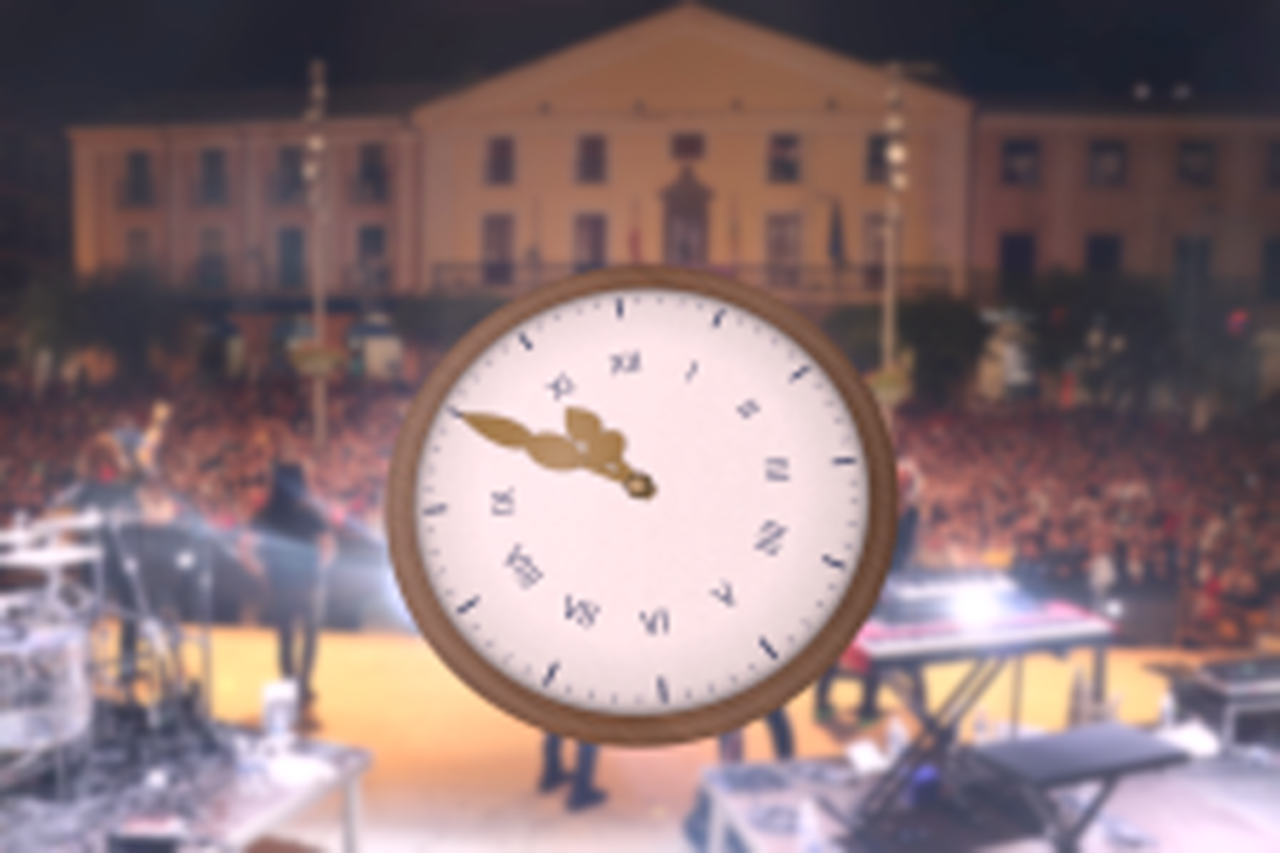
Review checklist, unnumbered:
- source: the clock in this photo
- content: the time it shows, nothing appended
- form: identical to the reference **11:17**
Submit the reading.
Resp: **10:50**
